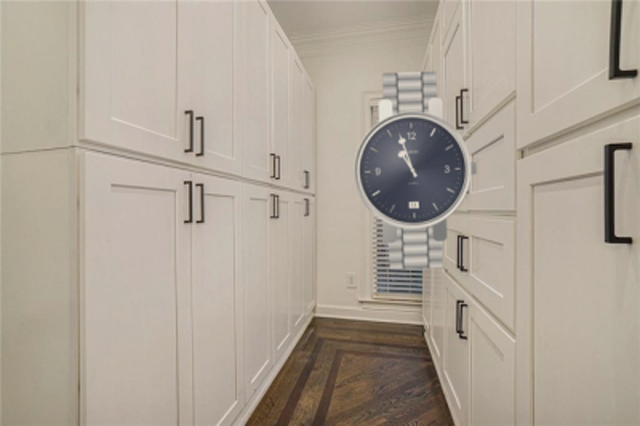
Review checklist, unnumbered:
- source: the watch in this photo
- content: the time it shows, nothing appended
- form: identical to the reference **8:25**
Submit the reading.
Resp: **10:57**
